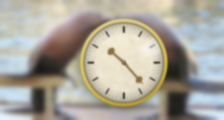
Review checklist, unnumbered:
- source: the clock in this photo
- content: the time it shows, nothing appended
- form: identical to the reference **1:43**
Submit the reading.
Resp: **10:23**
